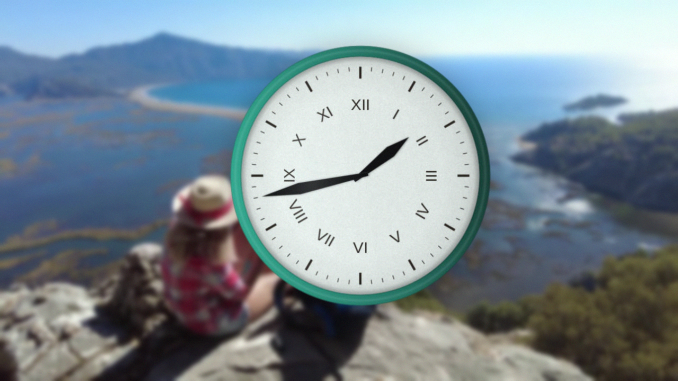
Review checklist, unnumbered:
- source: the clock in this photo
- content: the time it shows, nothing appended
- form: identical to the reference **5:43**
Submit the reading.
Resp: **1:43**
